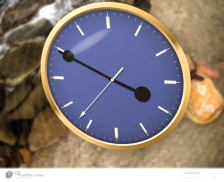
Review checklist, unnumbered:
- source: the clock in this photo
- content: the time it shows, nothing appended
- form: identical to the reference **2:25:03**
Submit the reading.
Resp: **3:49:37**
